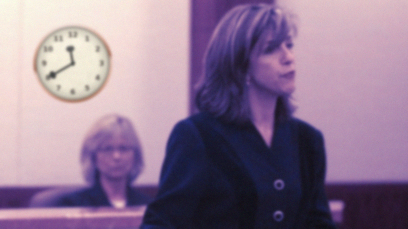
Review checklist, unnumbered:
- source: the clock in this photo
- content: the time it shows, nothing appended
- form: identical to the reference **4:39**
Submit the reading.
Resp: **11:40**
